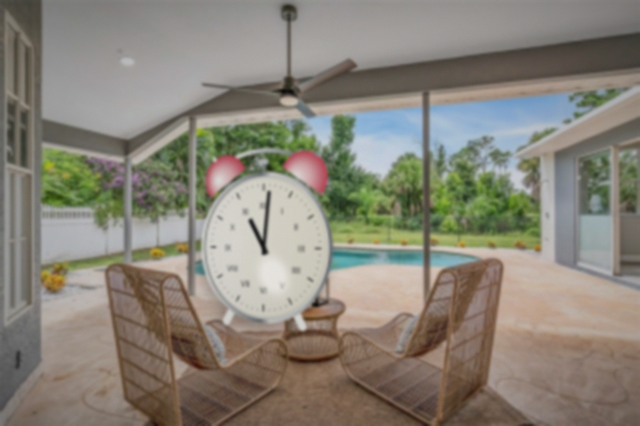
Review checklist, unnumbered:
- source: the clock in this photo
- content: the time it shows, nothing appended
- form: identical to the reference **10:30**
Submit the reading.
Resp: **11:01**
